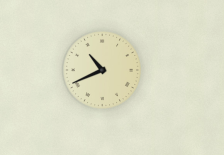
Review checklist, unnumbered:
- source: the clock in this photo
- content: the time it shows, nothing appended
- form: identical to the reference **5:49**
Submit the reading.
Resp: **10:41**
